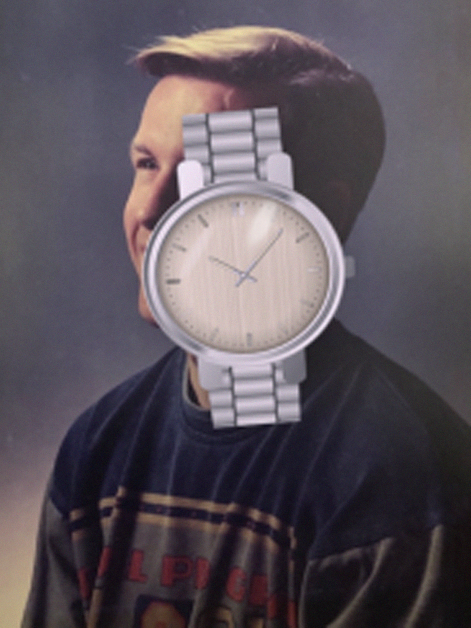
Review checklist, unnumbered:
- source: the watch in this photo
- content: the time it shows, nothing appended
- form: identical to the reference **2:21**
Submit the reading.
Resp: **10:07**
